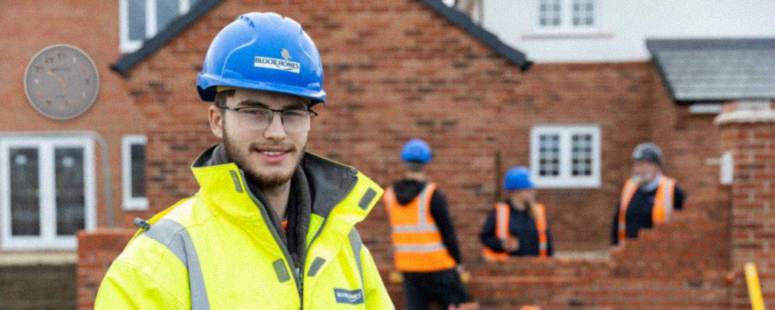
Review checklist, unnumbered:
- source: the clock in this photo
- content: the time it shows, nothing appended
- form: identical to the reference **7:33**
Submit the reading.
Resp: **10:27**
